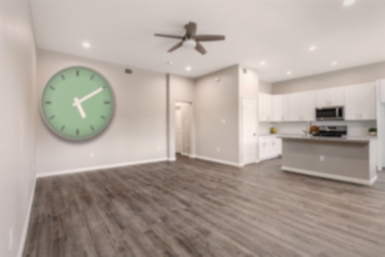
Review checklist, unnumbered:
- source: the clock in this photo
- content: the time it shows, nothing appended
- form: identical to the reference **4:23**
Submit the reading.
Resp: **5:10**
